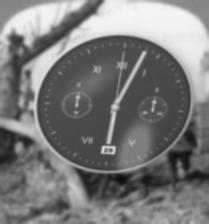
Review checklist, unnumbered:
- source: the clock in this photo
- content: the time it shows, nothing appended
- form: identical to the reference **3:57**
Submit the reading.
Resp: **6:03**
